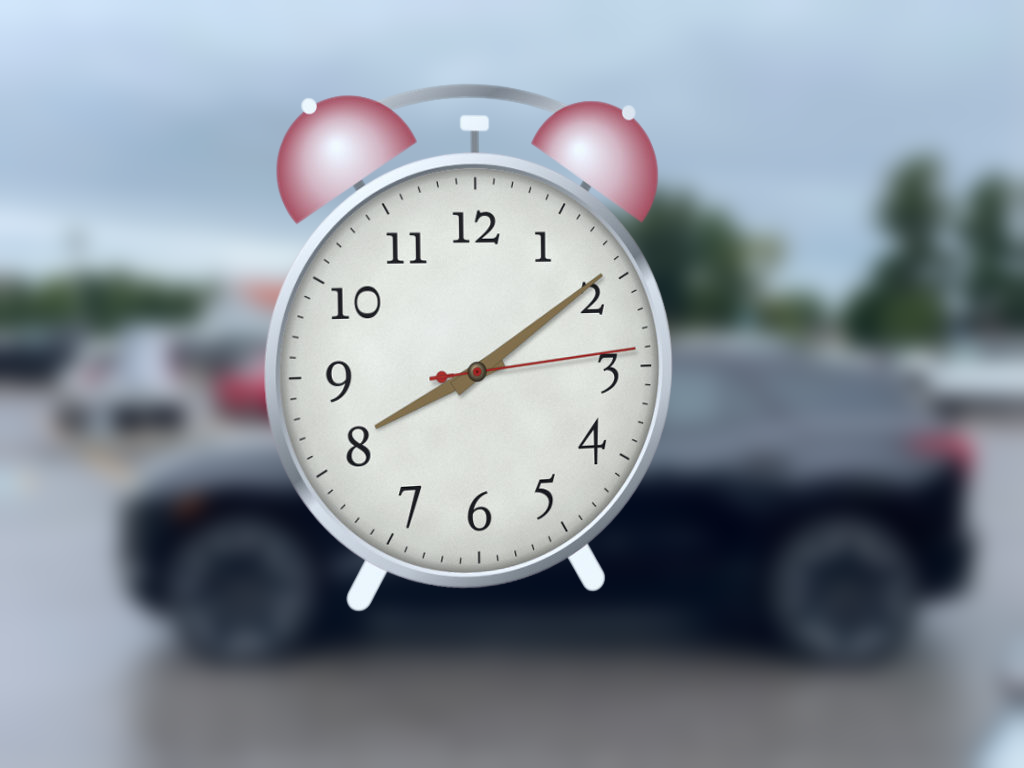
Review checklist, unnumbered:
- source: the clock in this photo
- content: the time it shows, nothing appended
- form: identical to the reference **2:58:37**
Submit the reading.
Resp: **8:09:14**
